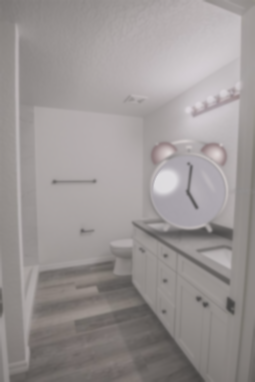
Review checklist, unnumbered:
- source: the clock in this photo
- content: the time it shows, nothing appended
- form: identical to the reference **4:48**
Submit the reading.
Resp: **5:01**
